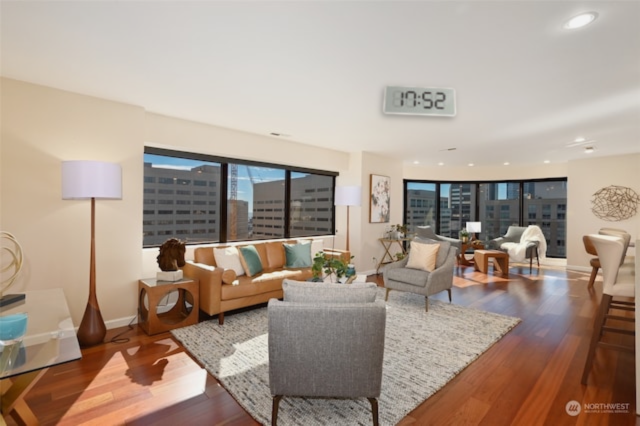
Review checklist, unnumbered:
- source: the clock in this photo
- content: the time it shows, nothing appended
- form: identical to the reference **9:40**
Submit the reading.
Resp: **17:52**
